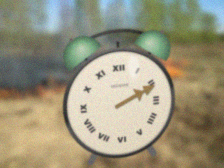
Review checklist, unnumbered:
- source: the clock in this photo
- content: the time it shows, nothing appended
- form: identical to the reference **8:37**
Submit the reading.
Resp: **2:11**
